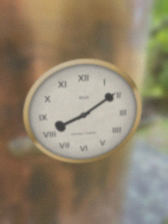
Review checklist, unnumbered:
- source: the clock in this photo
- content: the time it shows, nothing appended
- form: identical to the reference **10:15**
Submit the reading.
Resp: **8:09**
